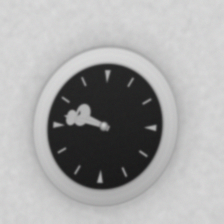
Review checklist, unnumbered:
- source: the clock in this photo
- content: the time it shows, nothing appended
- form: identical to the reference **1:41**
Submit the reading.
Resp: **9:47**
